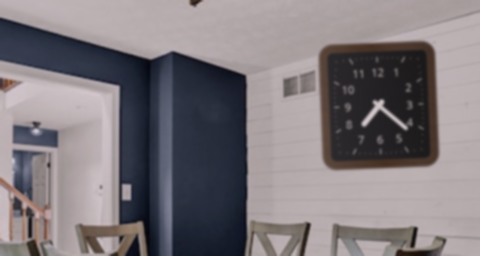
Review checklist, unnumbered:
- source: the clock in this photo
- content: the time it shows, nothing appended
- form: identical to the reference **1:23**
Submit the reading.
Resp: **7:22**
